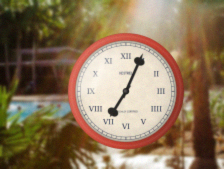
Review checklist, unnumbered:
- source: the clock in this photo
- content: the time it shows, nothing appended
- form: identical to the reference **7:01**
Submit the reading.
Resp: **7:04**
